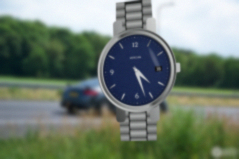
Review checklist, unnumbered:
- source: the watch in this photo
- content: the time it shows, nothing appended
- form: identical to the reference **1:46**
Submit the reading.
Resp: **4:27**
